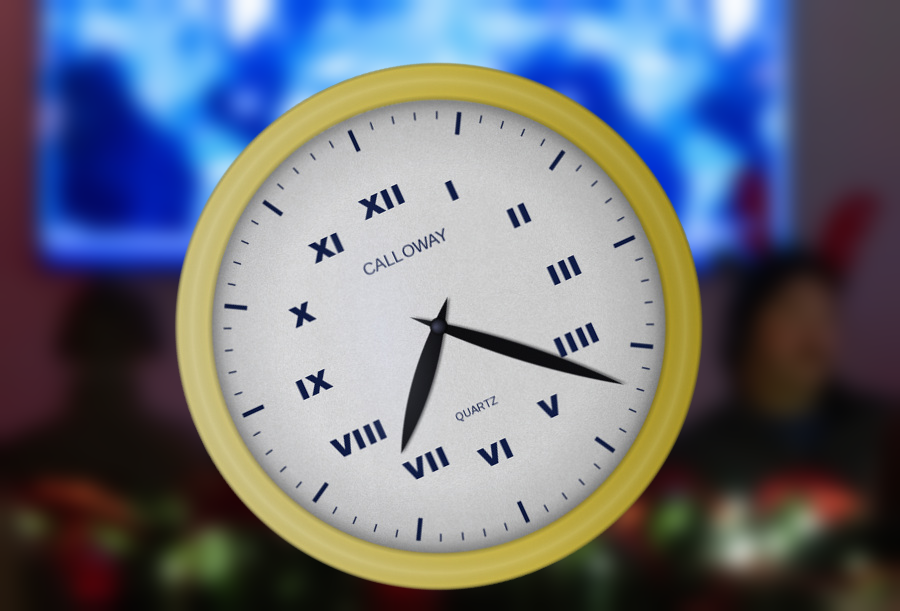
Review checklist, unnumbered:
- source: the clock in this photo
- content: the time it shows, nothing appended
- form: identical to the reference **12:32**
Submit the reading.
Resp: **7:22**
